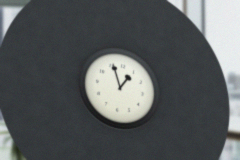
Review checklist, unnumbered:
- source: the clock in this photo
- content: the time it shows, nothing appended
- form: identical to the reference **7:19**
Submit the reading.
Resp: **12:56**
